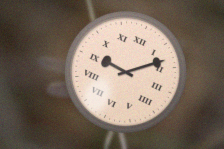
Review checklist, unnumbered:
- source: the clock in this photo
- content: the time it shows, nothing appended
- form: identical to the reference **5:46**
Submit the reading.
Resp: **9:08**
